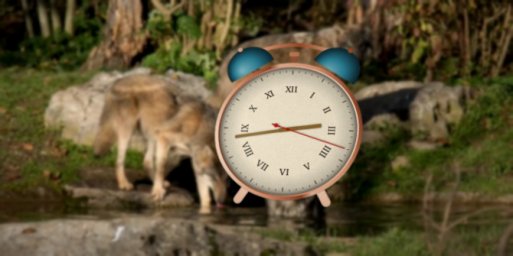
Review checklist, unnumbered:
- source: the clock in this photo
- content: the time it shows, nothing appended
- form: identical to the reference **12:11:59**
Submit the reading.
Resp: **2:43:18**
